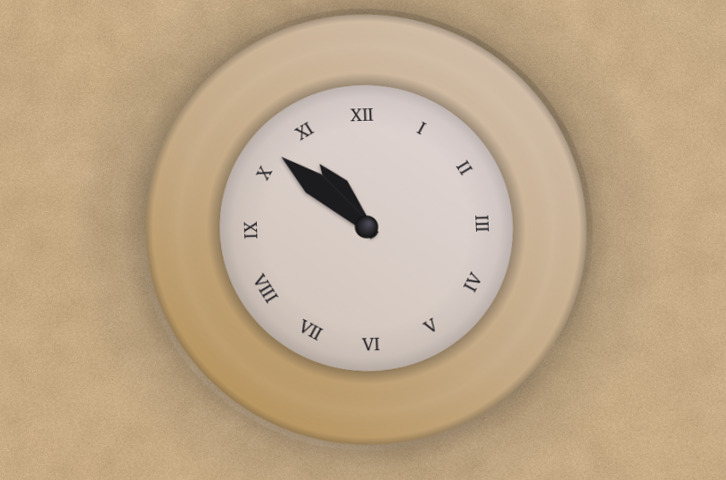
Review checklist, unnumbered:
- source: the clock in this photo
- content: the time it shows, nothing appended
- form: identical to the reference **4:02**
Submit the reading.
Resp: **10:52**
